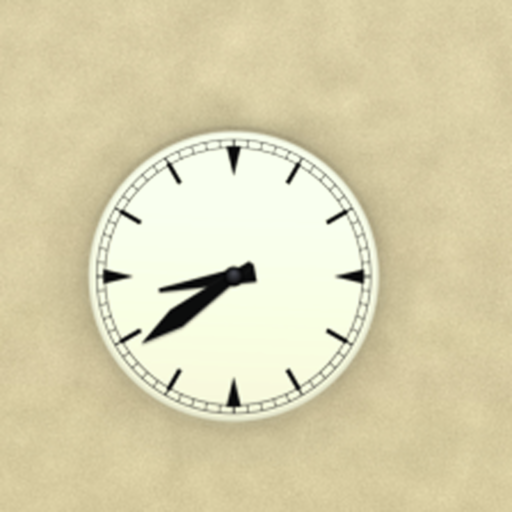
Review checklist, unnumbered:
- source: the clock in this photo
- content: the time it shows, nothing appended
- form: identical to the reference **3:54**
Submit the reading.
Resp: **8:39**
